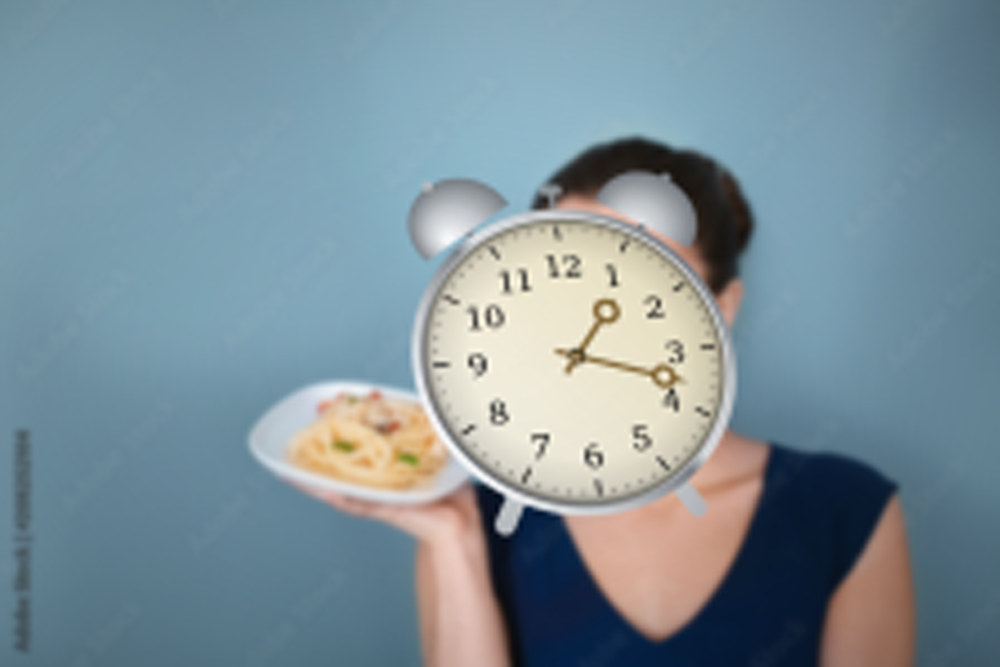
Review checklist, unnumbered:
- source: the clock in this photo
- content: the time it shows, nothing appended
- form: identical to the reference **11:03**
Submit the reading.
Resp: **1:18**
